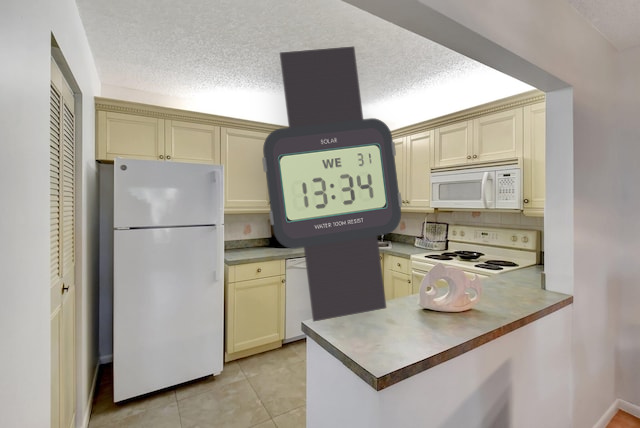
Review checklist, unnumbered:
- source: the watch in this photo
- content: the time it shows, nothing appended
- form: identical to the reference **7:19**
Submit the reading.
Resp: **13:34**
